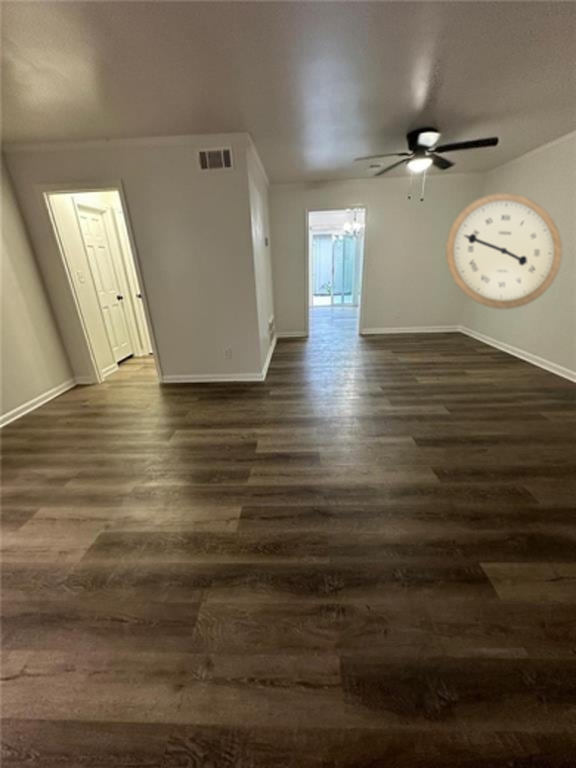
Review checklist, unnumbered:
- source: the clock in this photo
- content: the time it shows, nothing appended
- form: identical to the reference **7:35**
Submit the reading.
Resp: **3:48**
